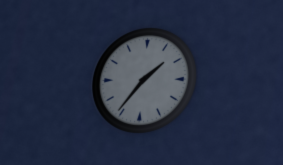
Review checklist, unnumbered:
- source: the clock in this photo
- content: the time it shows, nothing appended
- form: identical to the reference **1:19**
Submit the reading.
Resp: **1:36**
